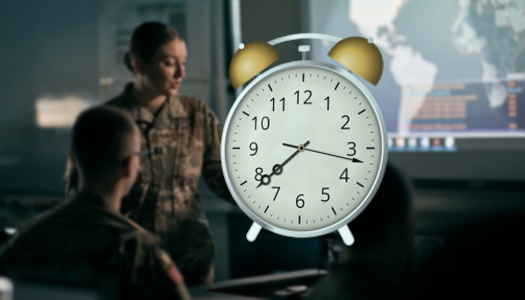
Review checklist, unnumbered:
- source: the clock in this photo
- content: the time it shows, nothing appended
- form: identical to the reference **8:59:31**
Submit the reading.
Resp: **7:38:17**
